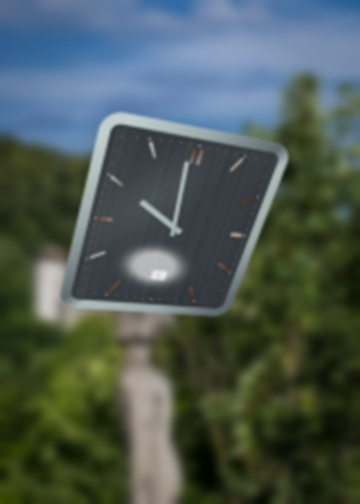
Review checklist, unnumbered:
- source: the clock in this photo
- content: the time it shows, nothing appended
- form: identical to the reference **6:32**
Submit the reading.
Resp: **9:59**
